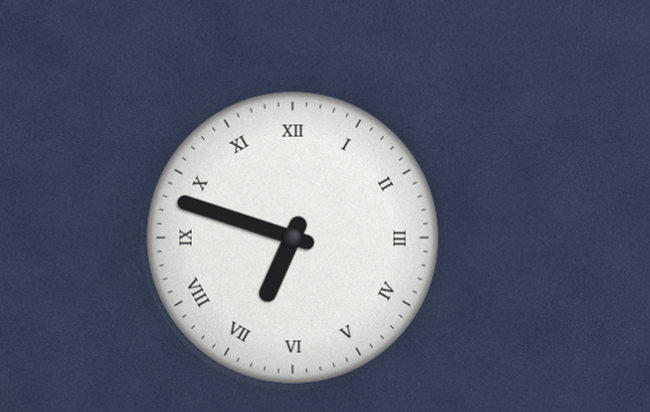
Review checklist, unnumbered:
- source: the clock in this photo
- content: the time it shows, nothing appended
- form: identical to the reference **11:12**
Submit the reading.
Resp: **6:48**
